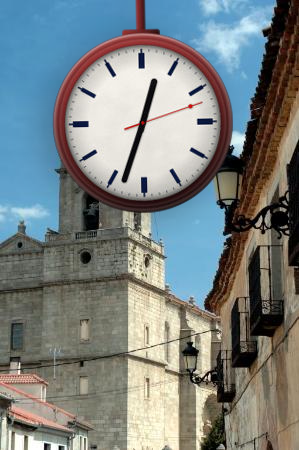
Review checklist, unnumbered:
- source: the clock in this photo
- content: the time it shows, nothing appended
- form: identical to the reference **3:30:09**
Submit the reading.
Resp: **12:33:12**
